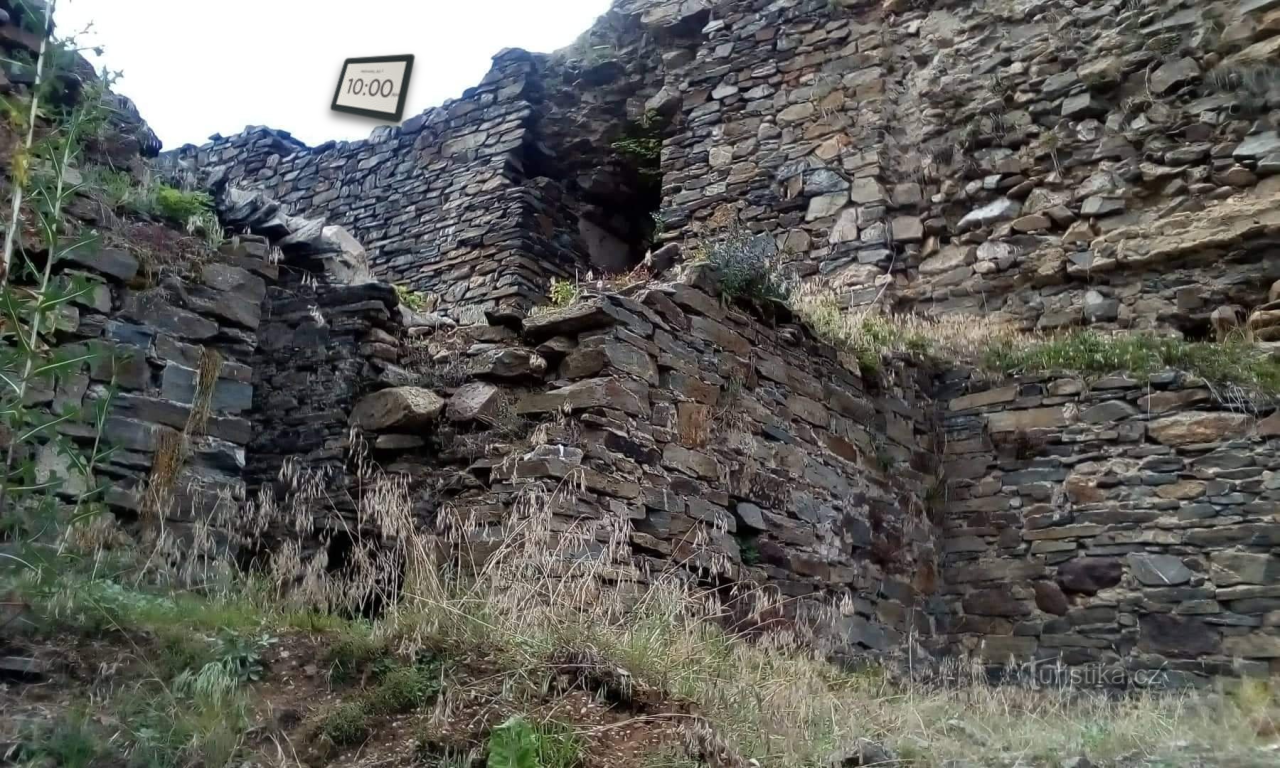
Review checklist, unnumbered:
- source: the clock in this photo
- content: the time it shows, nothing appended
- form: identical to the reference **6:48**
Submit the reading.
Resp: **10:00**
